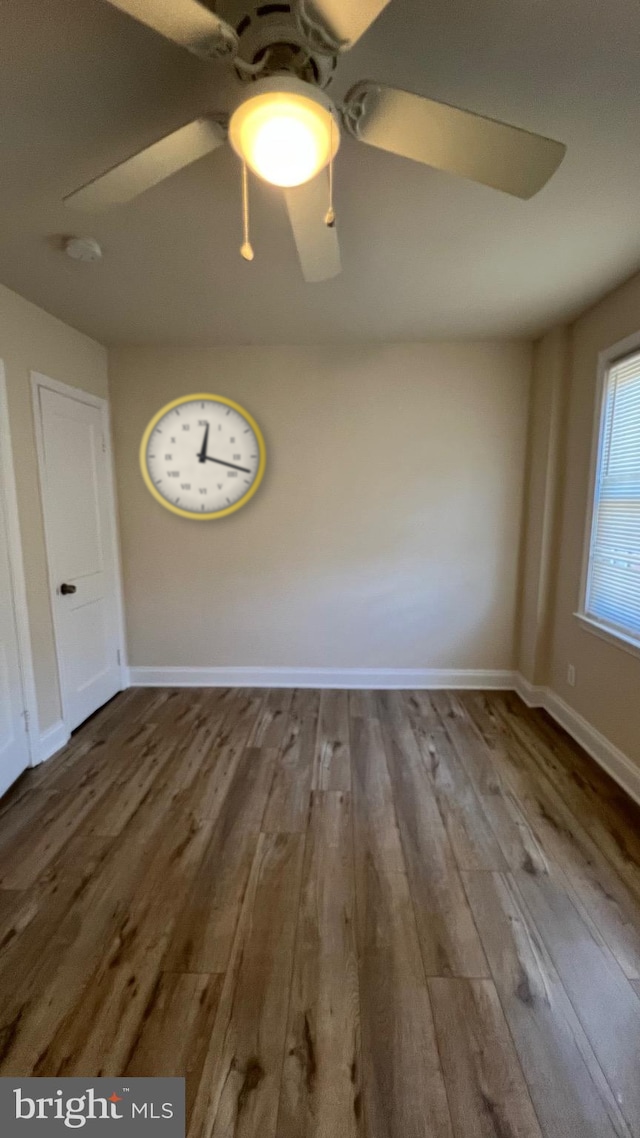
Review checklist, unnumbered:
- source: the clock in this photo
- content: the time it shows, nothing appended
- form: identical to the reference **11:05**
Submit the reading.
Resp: **12:18**
